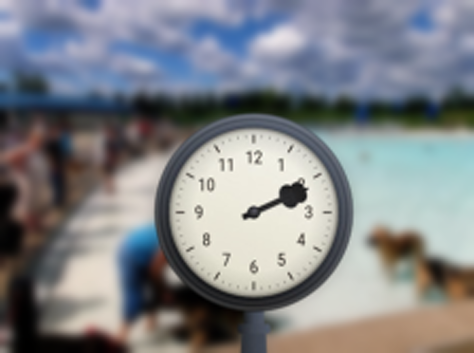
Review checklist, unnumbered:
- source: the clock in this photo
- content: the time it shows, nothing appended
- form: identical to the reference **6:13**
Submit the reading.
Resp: **2:11**
